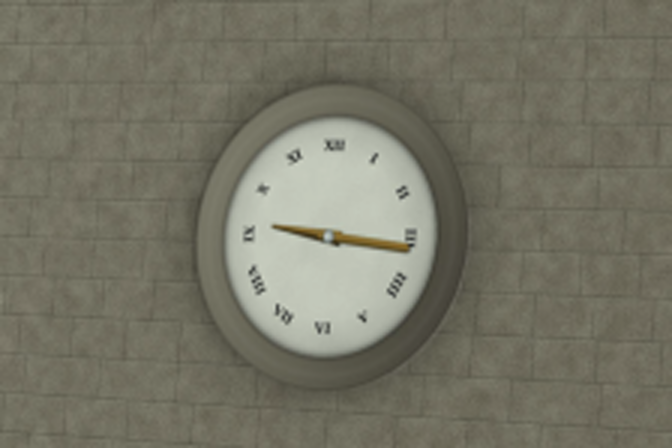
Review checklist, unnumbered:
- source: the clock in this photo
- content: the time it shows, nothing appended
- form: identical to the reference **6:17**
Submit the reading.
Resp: **9:16**
